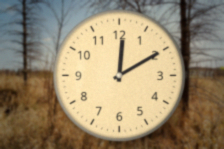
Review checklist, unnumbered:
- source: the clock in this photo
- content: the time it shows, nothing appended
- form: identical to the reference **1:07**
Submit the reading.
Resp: **12:10**
